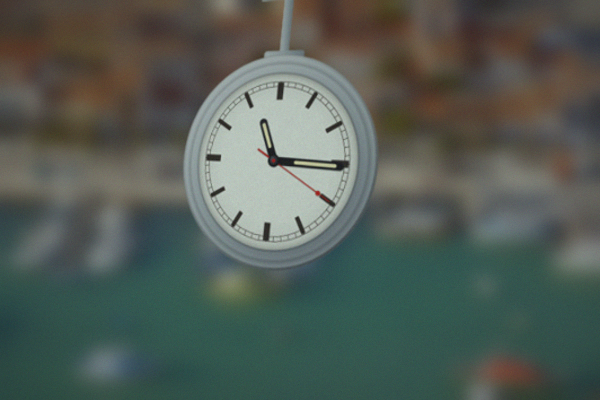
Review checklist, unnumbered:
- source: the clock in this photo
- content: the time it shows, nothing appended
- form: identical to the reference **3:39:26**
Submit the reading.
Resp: **11:15:20**
